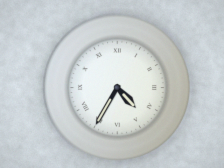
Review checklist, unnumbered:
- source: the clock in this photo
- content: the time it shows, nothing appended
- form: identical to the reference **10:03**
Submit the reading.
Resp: **4:35**
